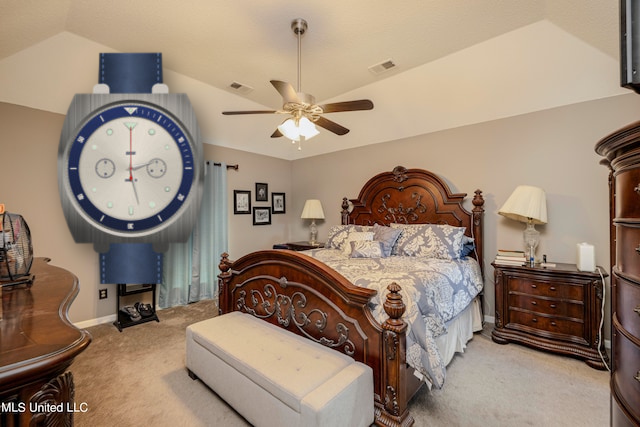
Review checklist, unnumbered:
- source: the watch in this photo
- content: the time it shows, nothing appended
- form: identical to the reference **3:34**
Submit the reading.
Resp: **2:28**
